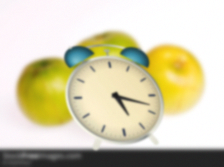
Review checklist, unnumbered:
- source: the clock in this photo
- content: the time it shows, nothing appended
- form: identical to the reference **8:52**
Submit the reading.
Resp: **5:18**
